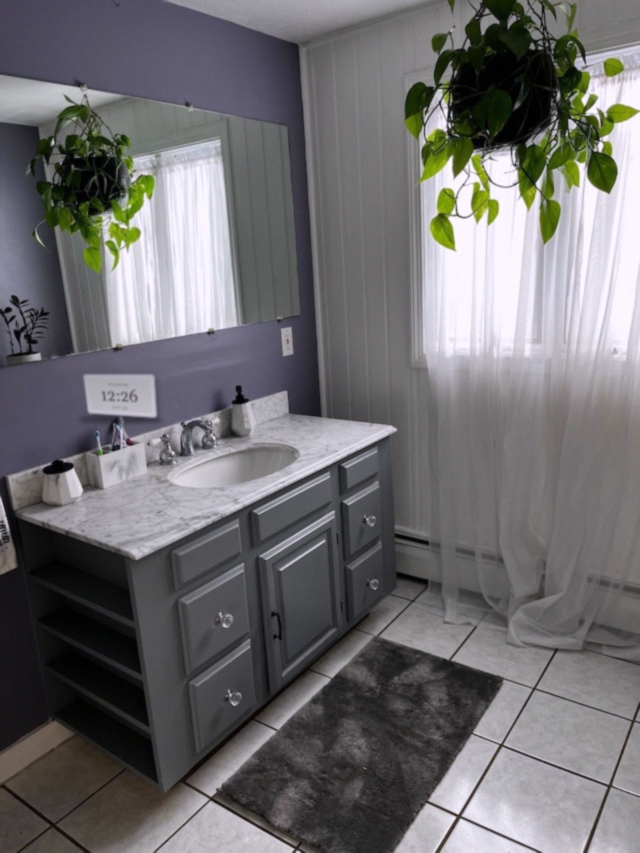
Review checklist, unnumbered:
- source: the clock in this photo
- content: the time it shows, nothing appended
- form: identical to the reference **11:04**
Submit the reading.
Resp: **12:26**
